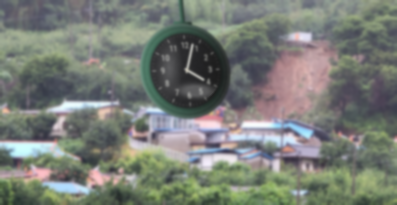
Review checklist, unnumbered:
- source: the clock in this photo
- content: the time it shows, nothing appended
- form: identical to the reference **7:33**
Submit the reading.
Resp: **4:03**
